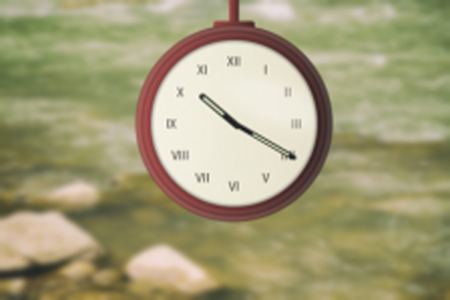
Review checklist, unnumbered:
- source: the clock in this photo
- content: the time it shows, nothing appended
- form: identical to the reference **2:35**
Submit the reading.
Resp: **10:20**
